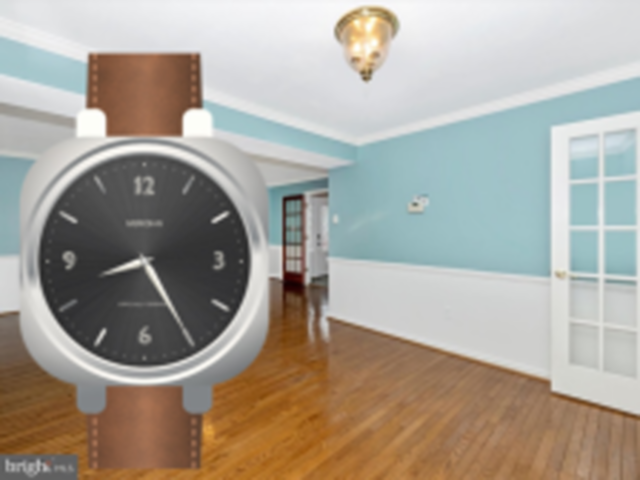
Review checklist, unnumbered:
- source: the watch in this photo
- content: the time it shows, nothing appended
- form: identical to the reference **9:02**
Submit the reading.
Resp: **8:25**
